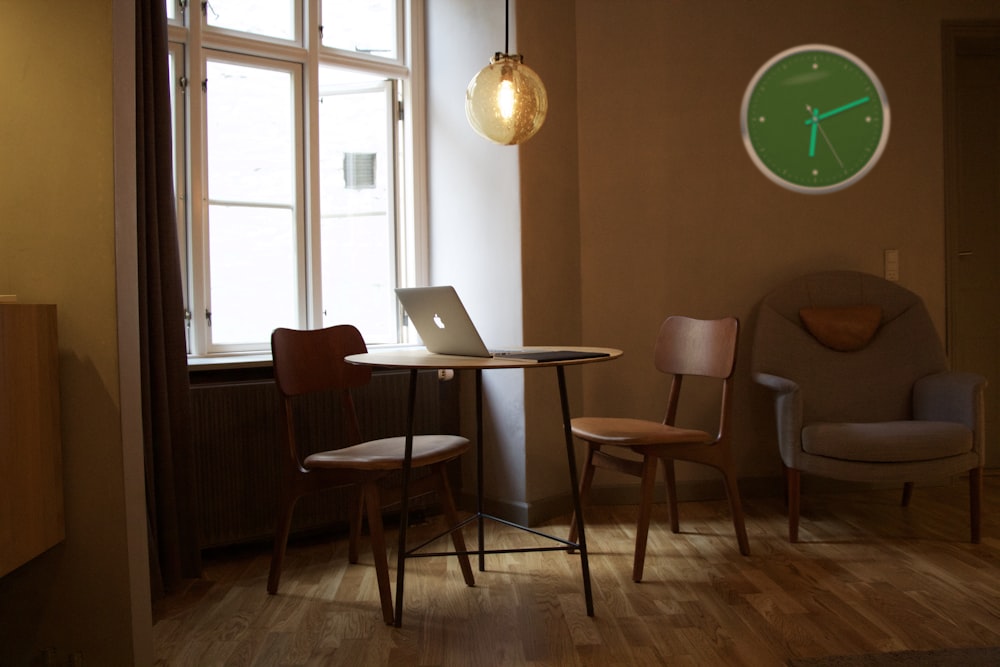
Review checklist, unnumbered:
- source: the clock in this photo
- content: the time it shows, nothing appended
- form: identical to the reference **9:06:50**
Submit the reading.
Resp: **6:11:25**
